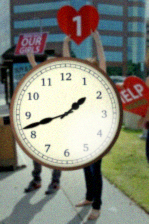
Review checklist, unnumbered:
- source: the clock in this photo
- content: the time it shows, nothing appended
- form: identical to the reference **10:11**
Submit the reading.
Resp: **1:42**
